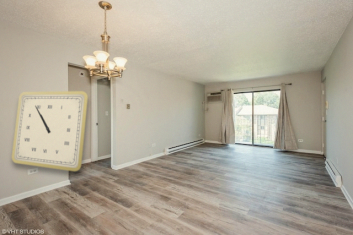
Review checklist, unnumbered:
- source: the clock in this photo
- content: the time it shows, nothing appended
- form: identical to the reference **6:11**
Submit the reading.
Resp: **10:54**
